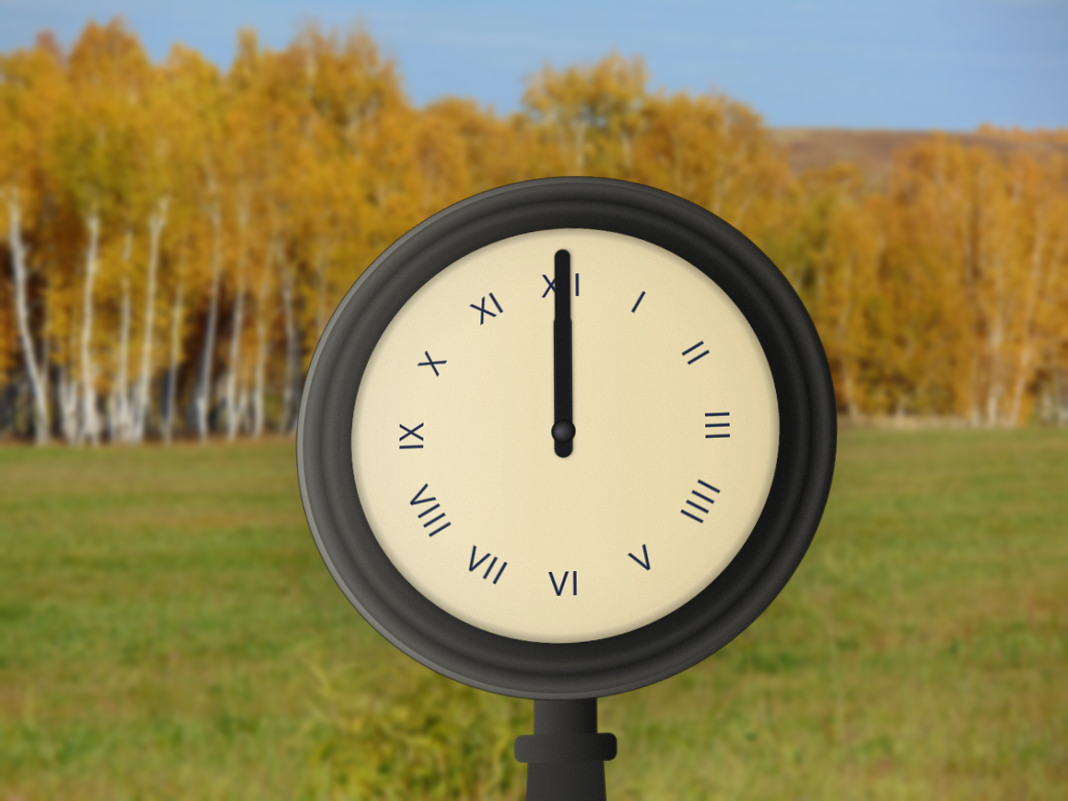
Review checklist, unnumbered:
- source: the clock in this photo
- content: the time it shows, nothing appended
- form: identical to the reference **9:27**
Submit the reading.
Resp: **12:00**
